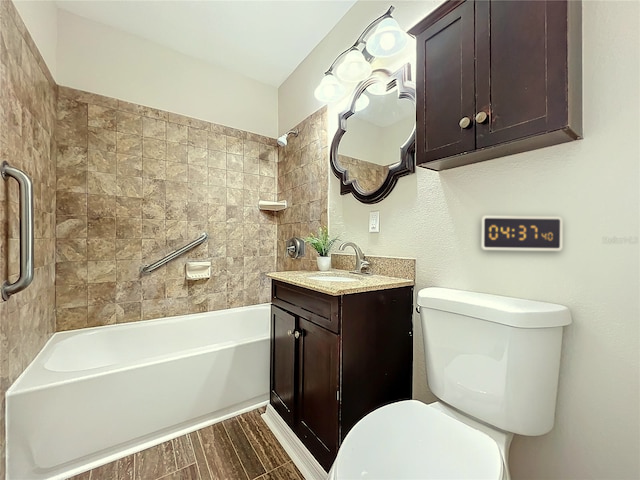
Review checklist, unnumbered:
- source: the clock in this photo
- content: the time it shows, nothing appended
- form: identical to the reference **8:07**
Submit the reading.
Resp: **4:37**
